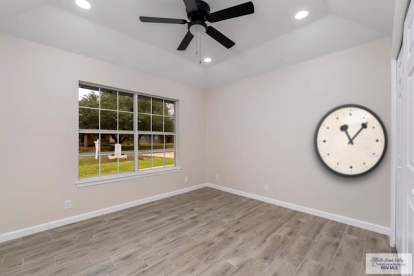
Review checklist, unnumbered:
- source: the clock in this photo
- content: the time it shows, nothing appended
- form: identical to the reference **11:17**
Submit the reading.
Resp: **11:07**
